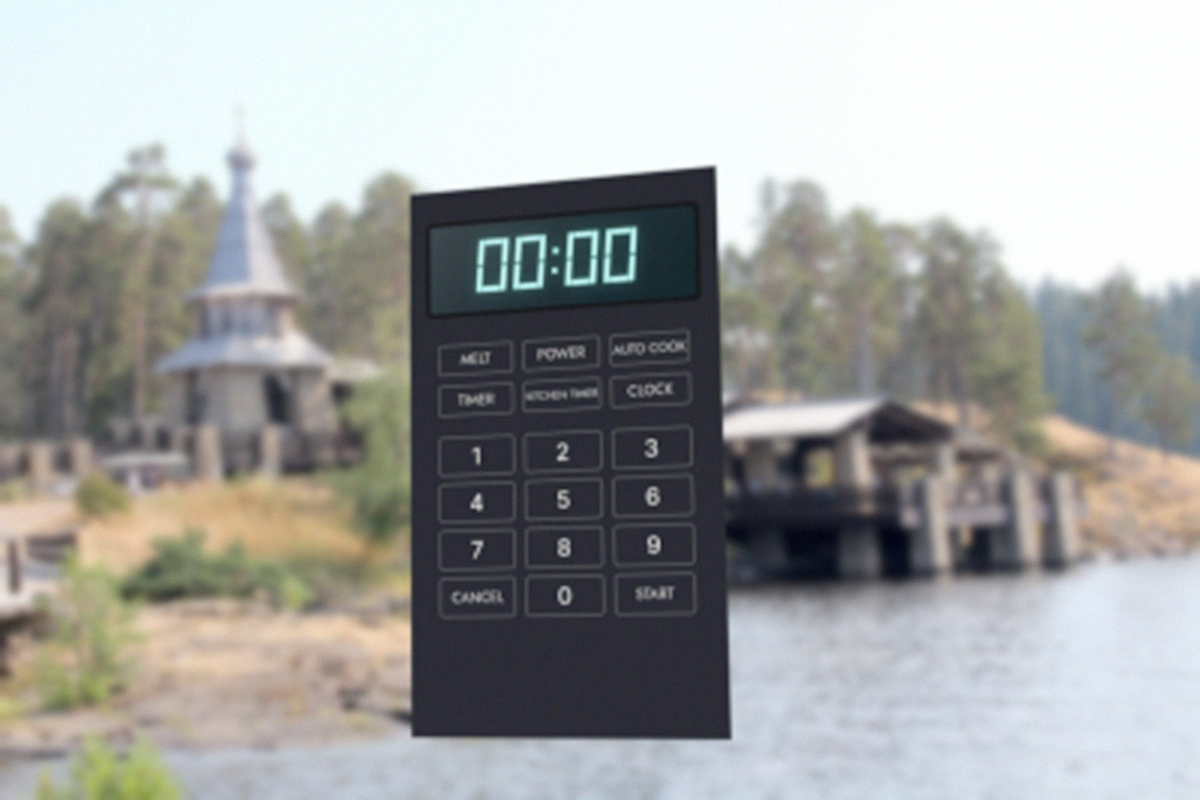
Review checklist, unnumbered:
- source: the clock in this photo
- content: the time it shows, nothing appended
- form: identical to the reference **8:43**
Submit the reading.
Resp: **0:00**
